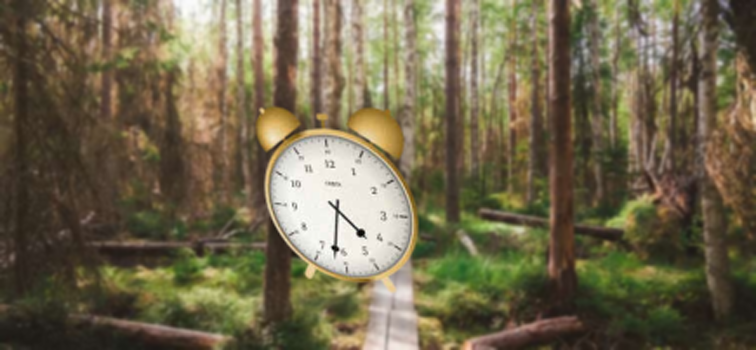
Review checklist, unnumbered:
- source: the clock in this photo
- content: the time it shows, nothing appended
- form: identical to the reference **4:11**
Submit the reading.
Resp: **4:32**
